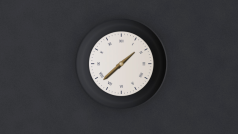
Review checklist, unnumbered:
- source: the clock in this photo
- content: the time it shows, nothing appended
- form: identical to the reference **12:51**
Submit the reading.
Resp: **1:38**
